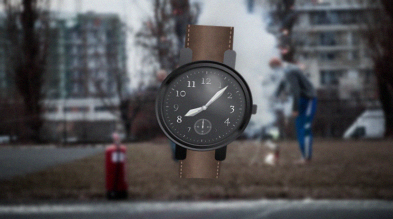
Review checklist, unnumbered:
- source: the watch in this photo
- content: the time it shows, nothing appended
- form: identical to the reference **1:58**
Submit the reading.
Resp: **8:07**
